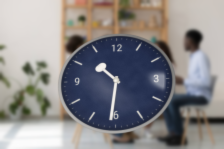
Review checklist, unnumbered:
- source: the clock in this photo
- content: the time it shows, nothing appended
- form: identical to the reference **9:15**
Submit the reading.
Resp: **10:31**
